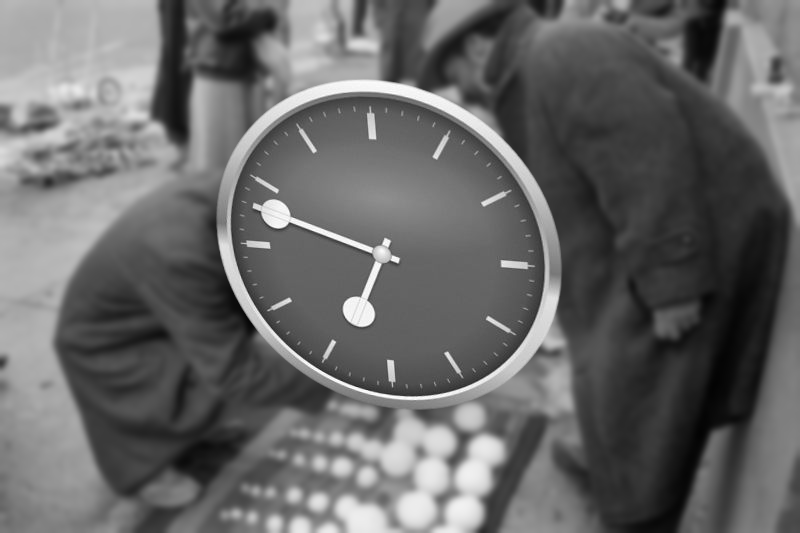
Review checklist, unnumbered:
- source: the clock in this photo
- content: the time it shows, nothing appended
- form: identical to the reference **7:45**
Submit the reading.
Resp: **6:48**
